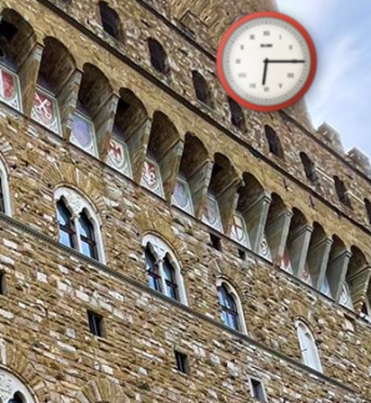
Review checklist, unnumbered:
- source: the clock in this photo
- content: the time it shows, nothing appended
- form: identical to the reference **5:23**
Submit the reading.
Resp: **6:15**
